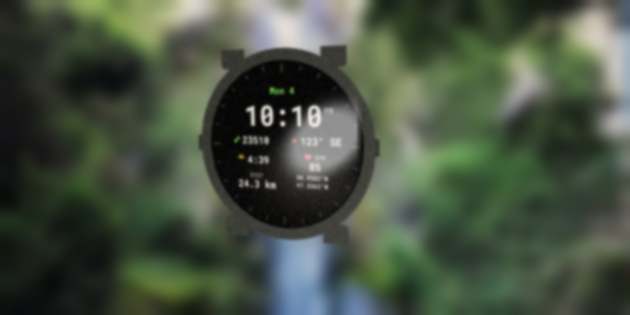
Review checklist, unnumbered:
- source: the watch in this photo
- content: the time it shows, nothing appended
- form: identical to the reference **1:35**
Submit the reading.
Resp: **10:10**
